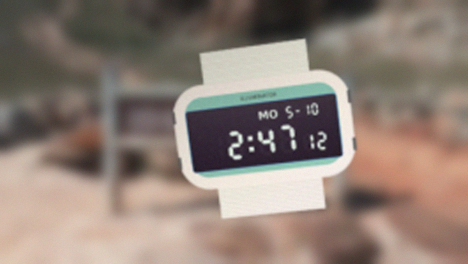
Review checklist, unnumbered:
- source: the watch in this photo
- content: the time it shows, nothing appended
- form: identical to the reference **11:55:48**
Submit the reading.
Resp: **2:47:12**
